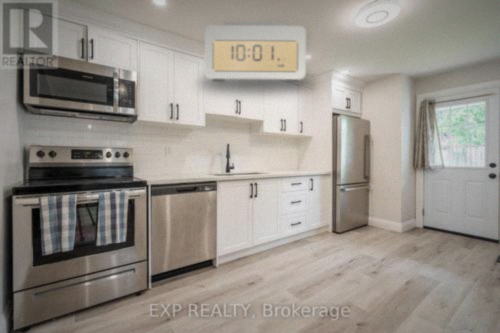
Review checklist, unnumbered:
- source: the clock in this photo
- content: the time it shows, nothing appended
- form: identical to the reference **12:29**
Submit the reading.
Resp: **10:01**
